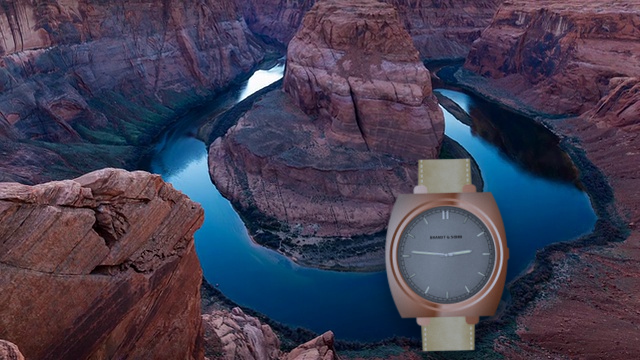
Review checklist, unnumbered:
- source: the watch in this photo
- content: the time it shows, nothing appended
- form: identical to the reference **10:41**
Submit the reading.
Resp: **2:46**
